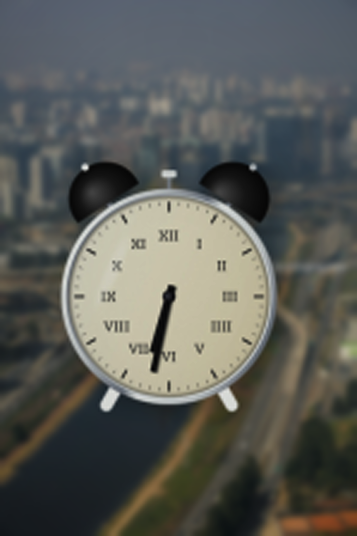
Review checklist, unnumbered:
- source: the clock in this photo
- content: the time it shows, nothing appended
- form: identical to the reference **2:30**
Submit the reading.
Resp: **6:32**
